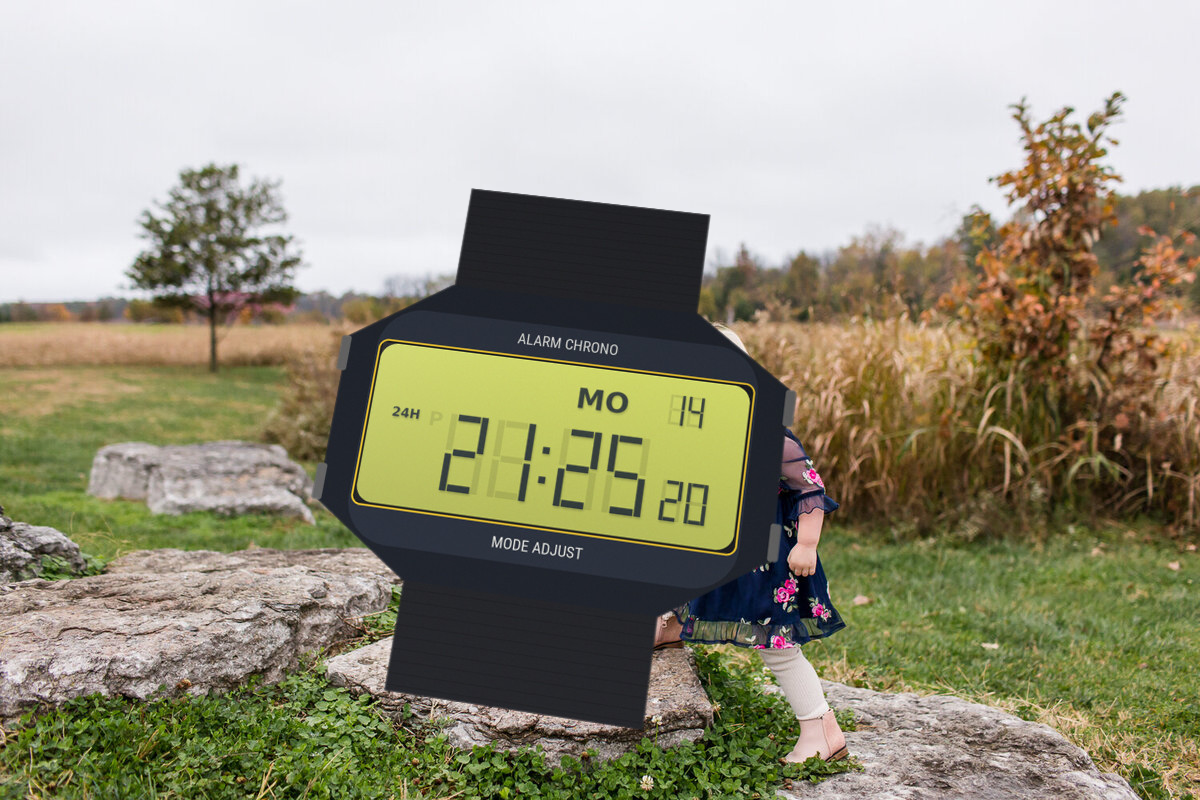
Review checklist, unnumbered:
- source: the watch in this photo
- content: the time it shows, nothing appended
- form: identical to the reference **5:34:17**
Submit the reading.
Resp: **21:25:20**
